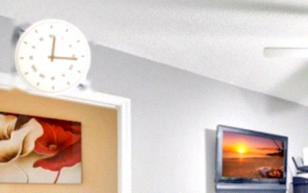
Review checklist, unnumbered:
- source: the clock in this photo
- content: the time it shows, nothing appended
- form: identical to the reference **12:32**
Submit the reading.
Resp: **12:16**
